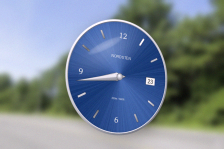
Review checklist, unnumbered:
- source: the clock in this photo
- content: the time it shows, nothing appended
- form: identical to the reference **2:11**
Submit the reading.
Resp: **8:43**
